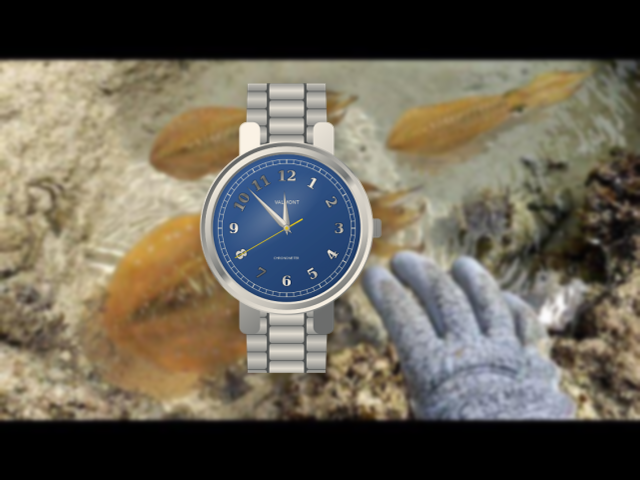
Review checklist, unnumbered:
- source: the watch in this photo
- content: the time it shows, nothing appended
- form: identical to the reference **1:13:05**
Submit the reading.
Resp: **11:52:40**
